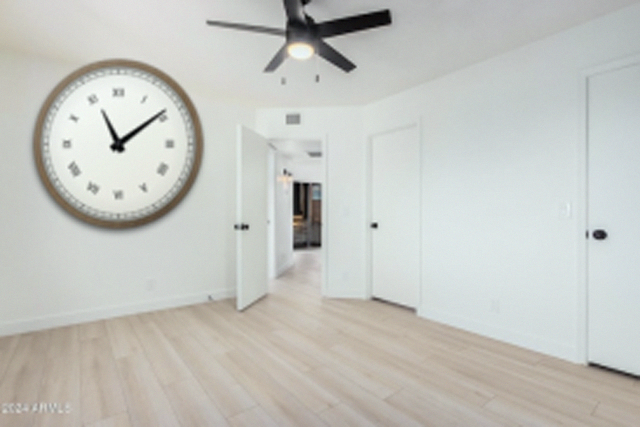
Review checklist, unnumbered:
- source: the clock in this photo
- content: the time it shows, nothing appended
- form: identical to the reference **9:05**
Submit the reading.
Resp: **11:09**
